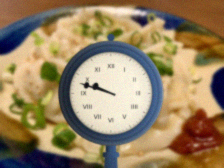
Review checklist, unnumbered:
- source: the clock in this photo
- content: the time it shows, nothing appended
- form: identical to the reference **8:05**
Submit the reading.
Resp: **9:48**
